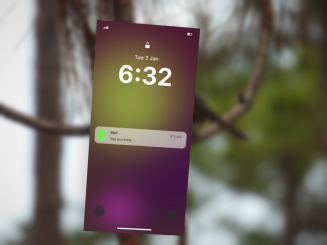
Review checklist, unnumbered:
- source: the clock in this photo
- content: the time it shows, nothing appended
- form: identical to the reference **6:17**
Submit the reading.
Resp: **6:32**
